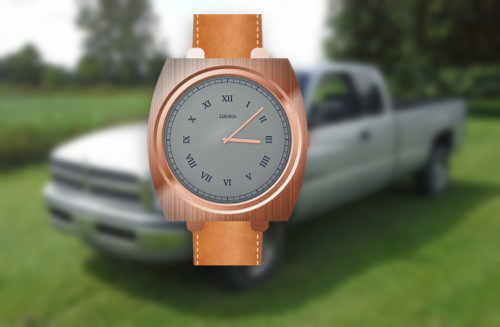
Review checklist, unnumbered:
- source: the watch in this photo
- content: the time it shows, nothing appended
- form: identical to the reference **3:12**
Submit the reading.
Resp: **3:08**
